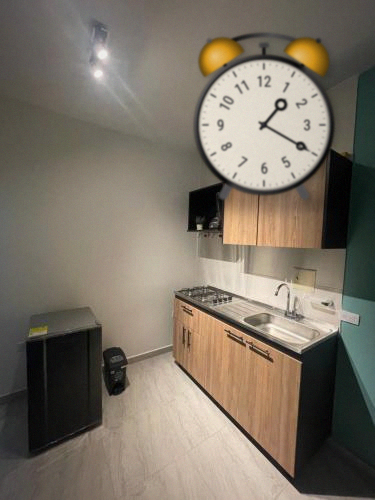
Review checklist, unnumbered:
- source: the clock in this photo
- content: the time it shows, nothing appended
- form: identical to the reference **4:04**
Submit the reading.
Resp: **1:20**
